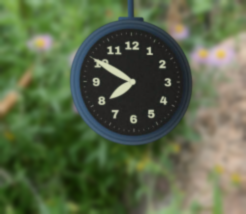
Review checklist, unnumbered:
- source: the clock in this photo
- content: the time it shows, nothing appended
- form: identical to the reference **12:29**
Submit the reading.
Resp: **7:50**
